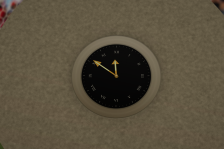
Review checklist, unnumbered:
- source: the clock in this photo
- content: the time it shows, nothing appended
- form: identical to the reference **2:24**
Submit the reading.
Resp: **11:51**
